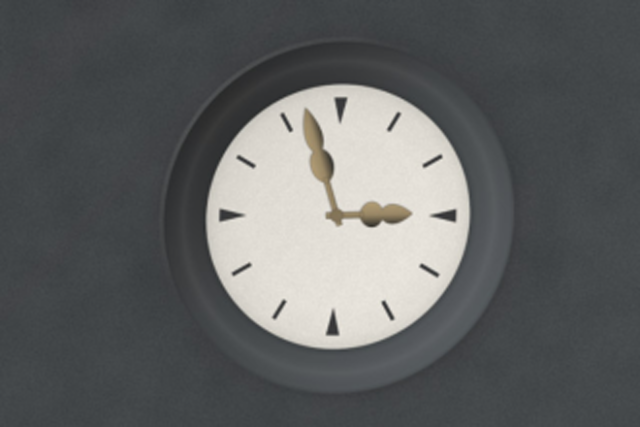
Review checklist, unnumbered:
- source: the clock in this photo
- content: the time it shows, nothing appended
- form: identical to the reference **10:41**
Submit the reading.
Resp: **2:57**
